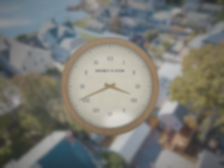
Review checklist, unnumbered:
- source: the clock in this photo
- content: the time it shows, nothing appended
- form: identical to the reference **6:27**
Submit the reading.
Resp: **3:41**
